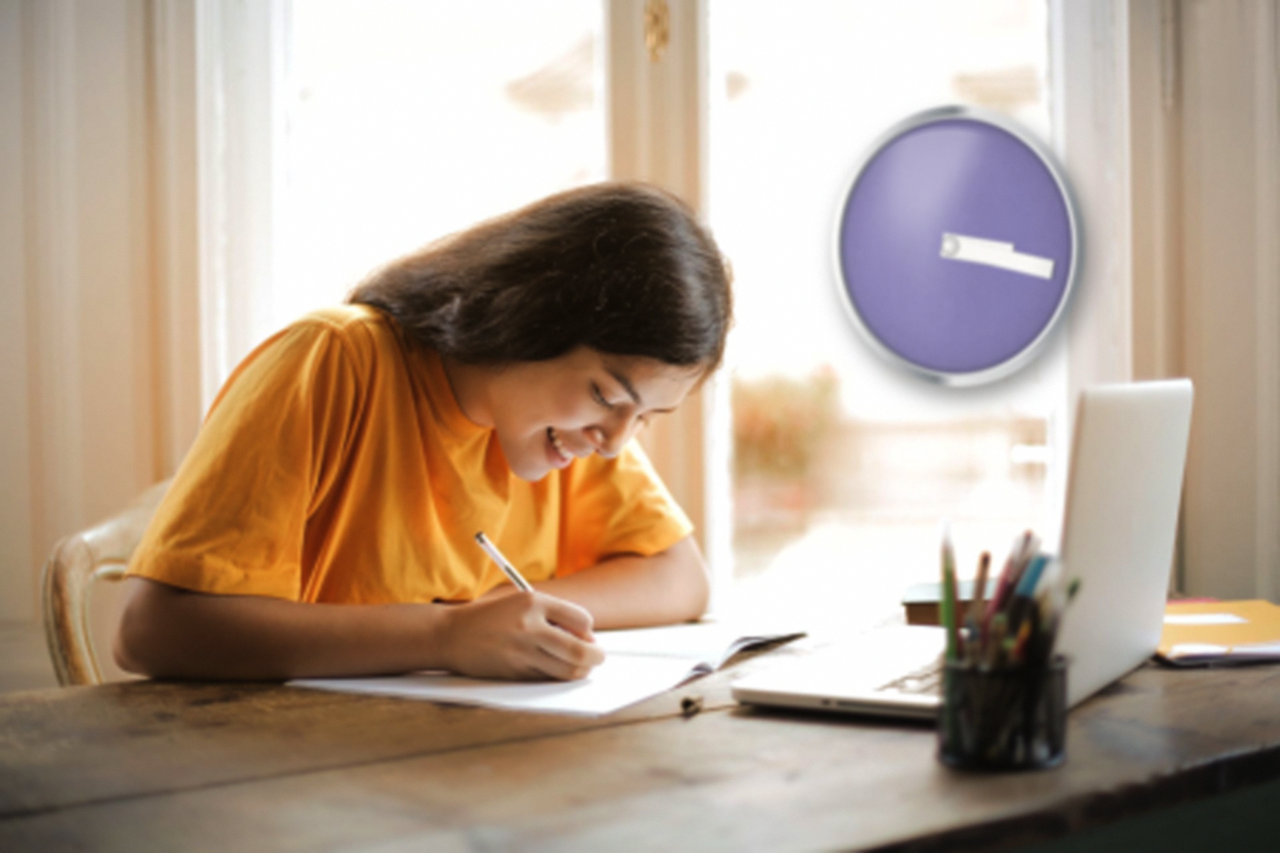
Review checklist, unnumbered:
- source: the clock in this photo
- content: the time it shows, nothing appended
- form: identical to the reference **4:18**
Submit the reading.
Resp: **3:17**
